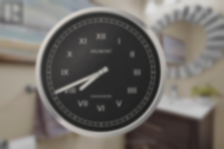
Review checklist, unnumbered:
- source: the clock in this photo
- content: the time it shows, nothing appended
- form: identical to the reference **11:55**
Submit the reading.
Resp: **7:41**
